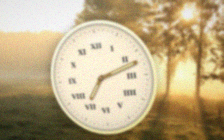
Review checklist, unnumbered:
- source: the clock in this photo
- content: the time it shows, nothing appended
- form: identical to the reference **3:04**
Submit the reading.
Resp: **7:12**
